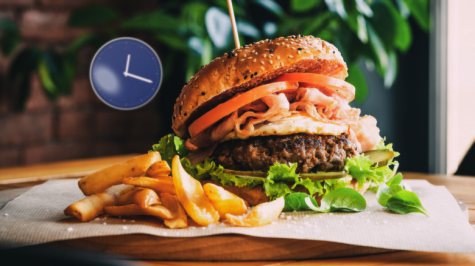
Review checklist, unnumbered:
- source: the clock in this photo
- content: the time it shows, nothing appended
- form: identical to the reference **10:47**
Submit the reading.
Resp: **12:18**
